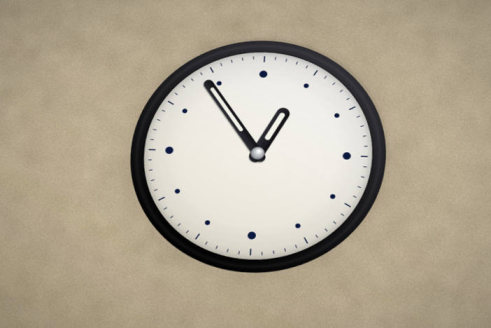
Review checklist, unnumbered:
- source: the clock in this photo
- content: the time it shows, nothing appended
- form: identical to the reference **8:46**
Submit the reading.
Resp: **12:54**
